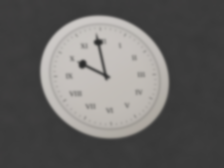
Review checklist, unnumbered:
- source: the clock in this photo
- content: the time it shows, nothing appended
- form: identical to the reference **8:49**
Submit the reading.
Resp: **9:59**
